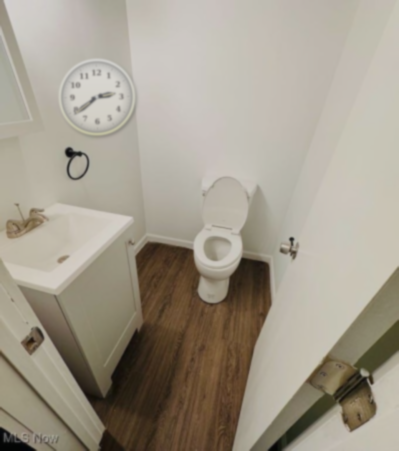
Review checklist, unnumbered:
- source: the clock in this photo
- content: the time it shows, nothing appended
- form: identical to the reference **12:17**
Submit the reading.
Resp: **2:39**
